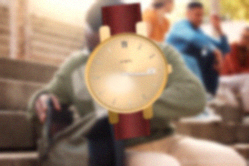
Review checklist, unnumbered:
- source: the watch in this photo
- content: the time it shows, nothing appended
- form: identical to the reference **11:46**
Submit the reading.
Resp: **3:16**
